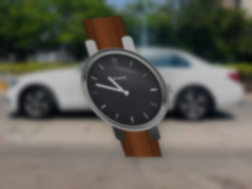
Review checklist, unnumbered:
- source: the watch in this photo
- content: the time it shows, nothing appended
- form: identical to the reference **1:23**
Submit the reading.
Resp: **10:48**
